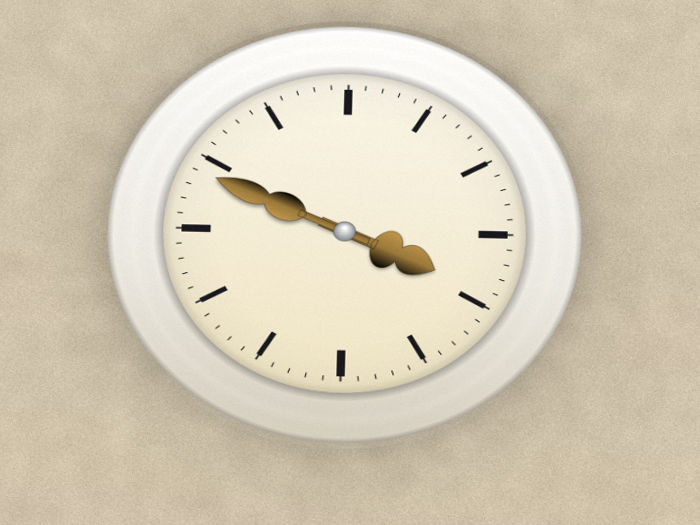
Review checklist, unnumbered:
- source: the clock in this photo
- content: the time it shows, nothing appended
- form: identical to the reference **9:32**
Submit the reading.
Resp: **3:49**
